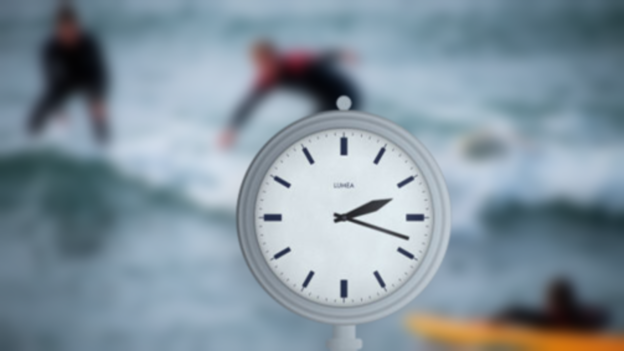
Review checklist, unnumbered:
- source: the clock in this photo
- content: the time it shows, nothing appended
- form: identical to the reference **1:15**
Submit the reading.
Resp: **2:18**
